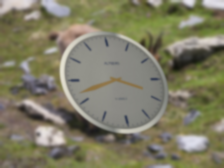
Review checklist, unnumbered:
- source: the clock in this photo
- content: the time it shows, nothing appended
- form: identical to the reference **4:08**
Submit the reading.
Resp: **3:42**
